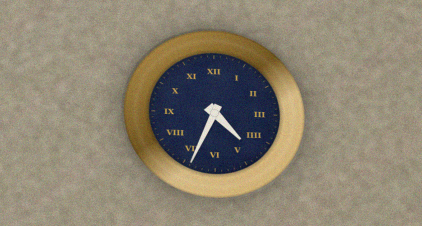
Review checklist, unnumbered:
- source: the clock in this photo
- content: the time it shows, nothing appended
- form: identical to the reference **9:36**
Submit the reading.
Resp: **4:34**
